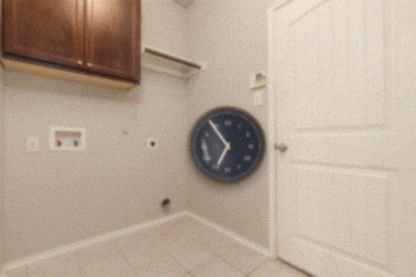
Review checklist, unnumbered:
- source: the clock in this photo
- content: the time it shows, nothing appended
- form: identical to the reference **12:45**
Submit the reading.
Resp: **6:54**
